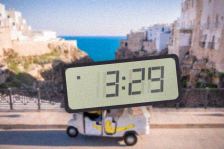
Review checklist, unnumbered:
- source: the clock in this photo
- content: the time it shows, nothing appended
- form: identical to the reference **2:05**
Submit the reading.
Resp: **3:29**
